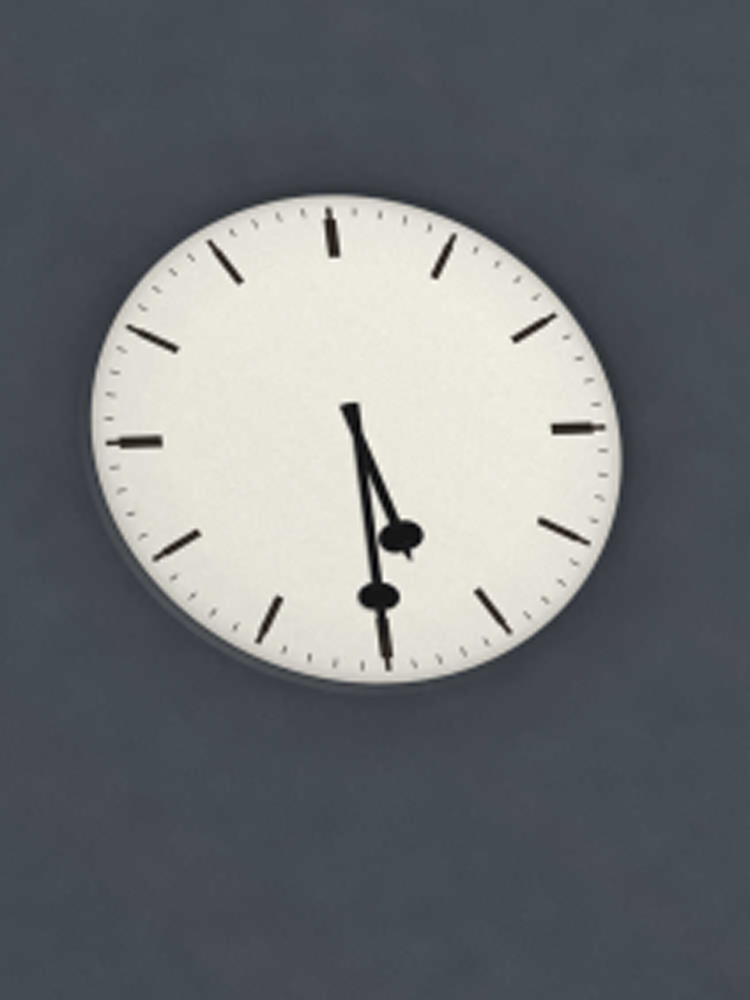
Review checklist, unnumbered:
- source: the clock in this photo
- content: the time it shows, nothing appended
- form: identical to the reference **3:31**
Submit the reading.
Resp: **5:30**
